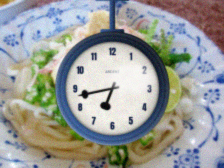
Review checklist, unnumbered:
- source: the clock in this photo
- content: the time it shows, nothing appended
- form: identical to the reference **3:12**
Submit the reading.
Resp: **6:43**
